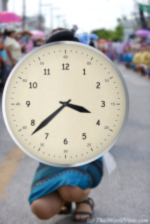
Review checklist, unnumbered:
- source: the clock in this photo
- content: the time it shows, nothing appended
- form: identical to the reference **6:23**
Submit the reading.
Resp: **3:38**
